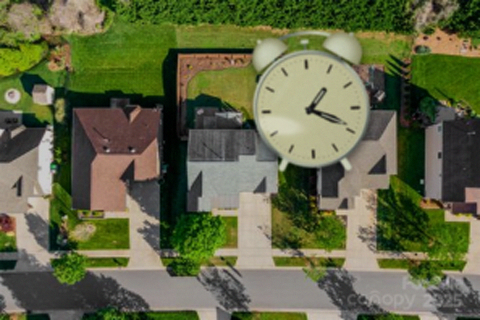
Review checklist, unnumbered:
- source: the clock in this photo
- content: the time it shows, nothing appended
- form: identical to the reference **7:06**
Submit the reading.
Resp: **1:19**
